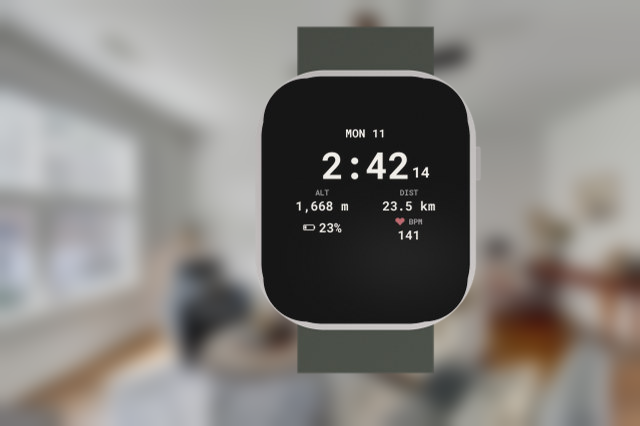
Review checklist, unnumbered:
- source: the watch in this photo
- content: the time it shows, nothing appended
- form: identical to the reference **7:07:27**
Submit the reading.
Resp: **2:42:14**
